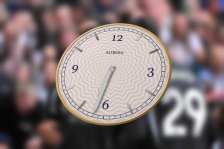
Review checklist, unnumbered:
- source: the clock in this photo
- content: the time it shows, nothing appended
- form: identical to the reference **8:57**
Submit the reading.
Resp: **6:32**
